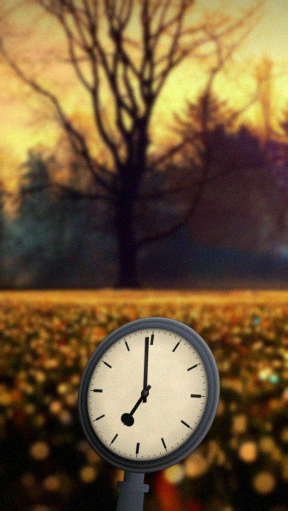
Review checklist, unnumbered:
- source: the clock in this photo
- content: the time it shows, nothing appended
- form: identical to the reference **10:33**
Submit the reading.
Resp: **6:59**
